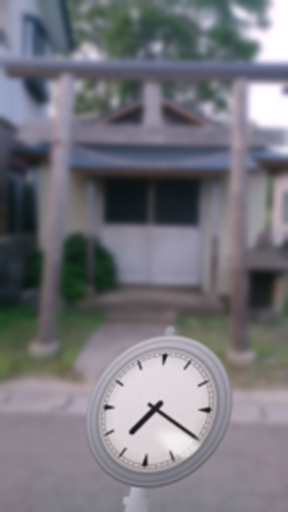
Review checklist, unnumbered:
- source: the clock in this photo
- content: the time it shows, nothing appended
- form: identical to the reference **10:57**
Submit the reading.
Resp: **7:20**
